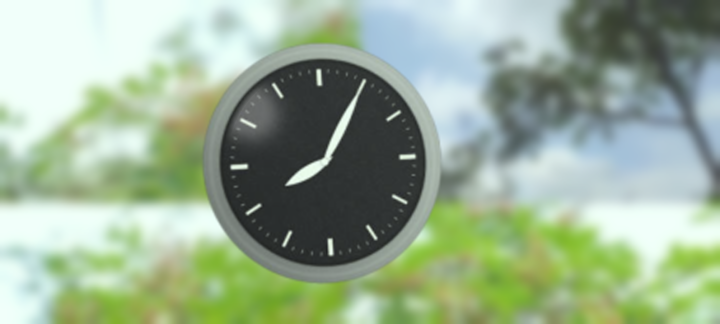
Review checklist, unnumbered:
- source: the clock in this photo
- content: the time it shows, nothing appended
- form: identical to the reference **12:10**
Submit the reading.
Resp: **8:05**
